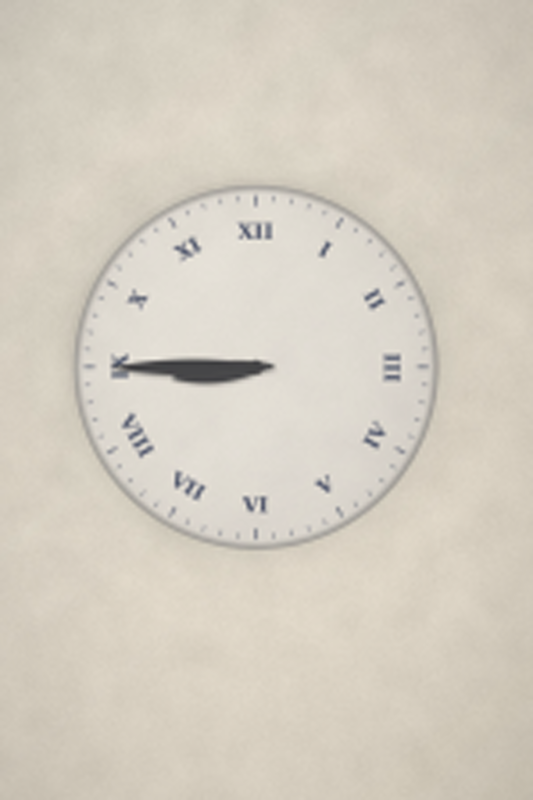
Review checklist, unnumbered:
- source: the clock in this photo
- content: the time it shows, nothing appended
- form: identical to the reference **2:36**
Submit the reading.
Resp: **8:45**
